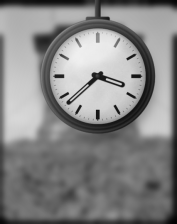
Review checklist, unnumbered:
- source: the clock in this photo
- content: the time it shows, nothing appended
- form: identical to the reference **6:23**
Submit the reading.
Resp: **3:38**
